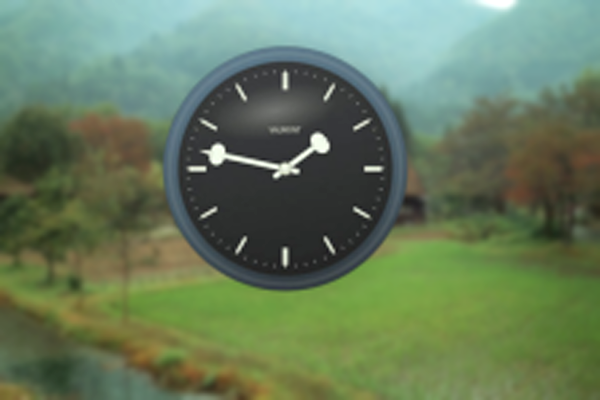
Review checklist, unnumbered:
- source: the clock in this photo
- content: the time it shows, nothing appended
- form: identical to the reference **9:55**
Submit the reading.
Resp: **1:47**
